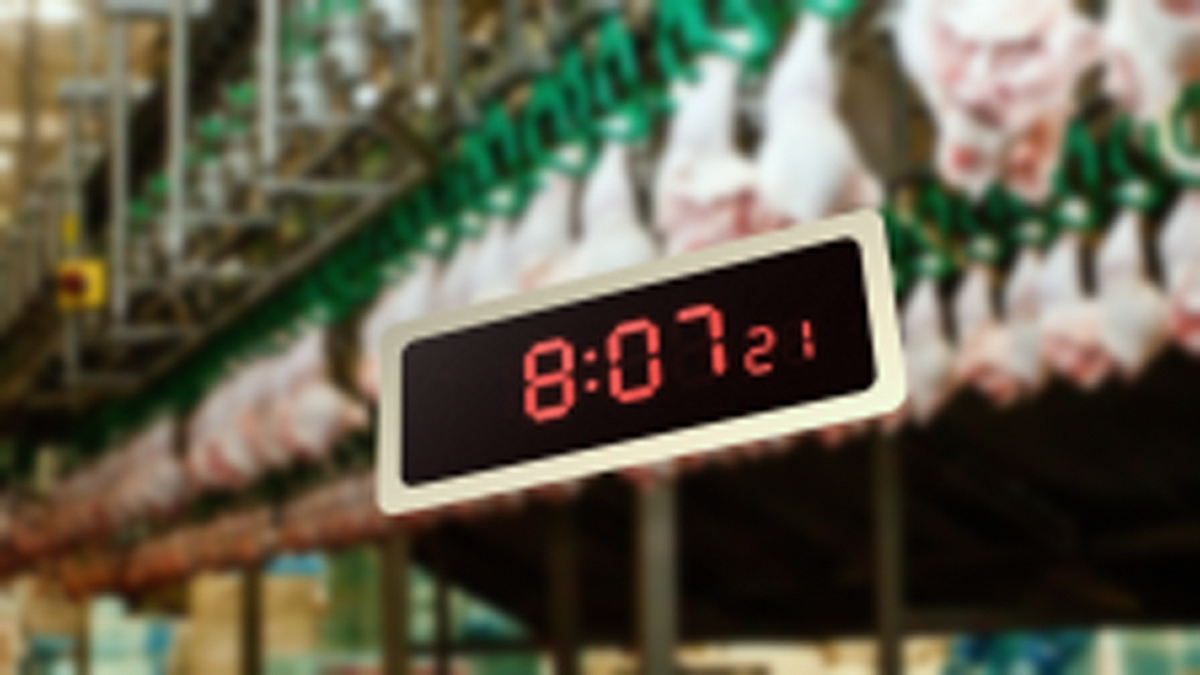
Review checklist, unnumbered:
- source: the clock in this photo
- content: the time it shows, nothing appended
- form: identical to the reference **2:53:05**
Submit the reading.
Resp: **8:07:21**
